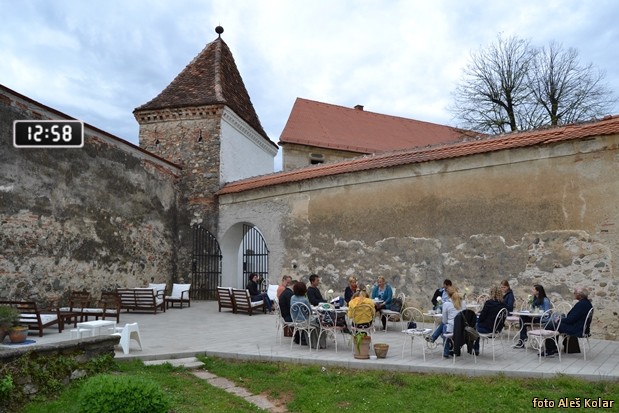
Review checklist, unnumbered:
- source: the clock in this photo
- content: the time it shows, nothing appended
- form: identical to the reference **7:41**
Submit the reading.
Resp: **12:58**
